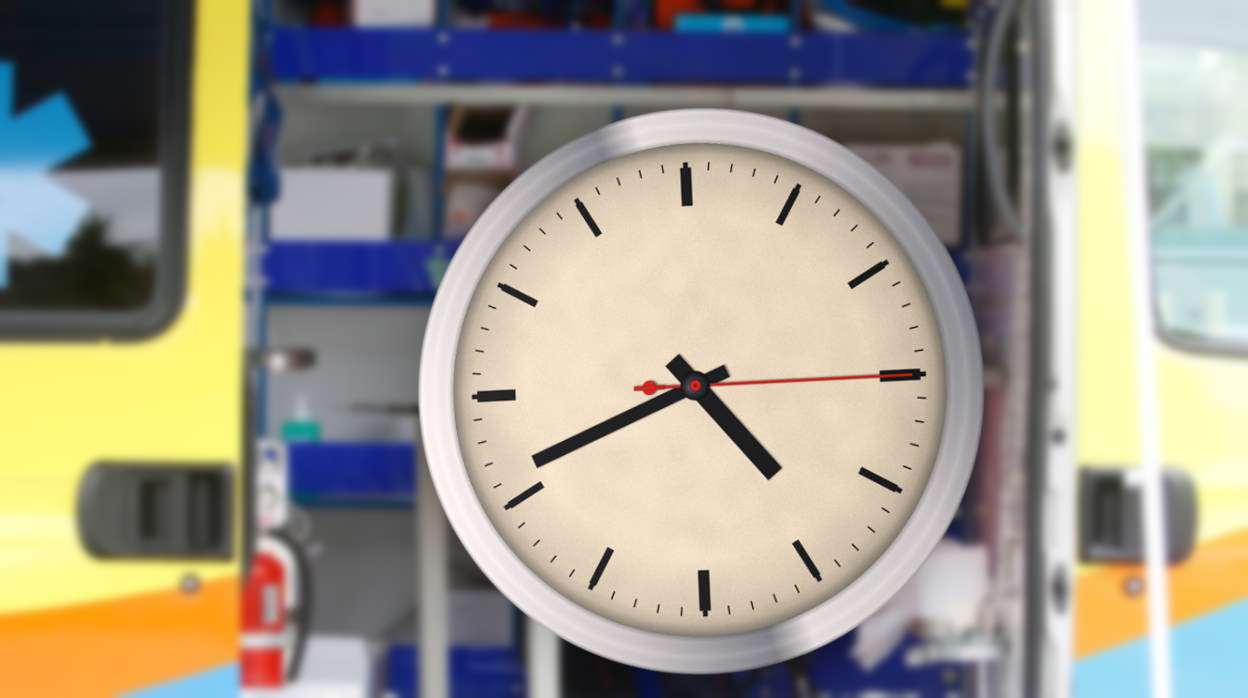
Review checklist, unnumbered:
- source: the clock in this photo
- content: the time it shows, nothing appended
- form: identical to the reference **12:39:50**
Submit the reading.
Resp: **4:41:15**
